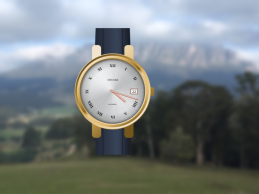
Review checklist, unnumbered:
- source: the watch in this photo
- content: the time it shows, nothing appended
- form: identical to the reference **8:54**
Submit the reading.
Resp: **4:18**
